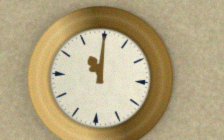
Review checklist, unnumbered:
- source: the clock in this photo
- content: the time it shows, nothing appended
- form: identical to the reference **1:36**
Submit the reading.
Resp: **11:00**
